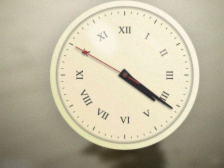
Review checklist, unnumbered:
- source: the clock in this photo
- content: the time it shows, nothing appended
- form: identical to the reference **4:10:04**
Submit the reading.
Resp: **4:20:50**
